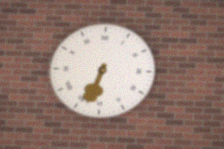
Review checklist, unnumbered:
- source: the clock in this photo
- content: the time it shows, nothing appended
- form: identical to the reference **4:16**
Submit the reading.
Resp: **6:33**
